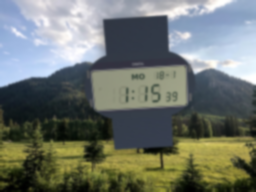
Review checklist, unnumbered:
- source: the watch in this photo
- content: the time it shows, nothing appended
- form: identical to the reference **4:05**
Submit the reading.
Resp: **1:15**
